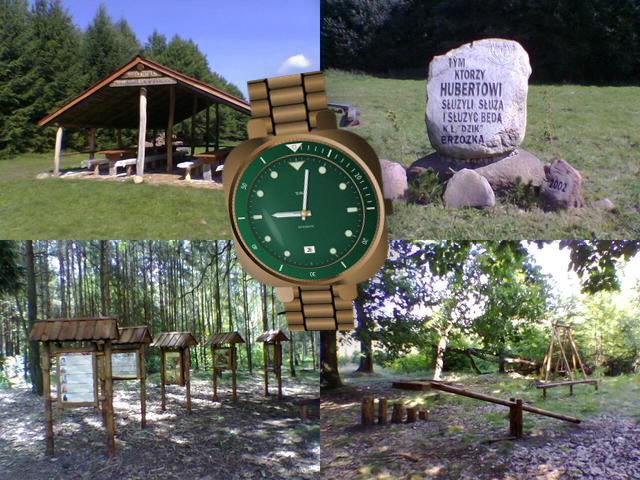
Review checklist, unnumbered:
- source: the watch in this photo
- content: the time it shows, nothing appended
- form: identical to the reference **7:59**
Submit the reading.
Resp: **9:02**
